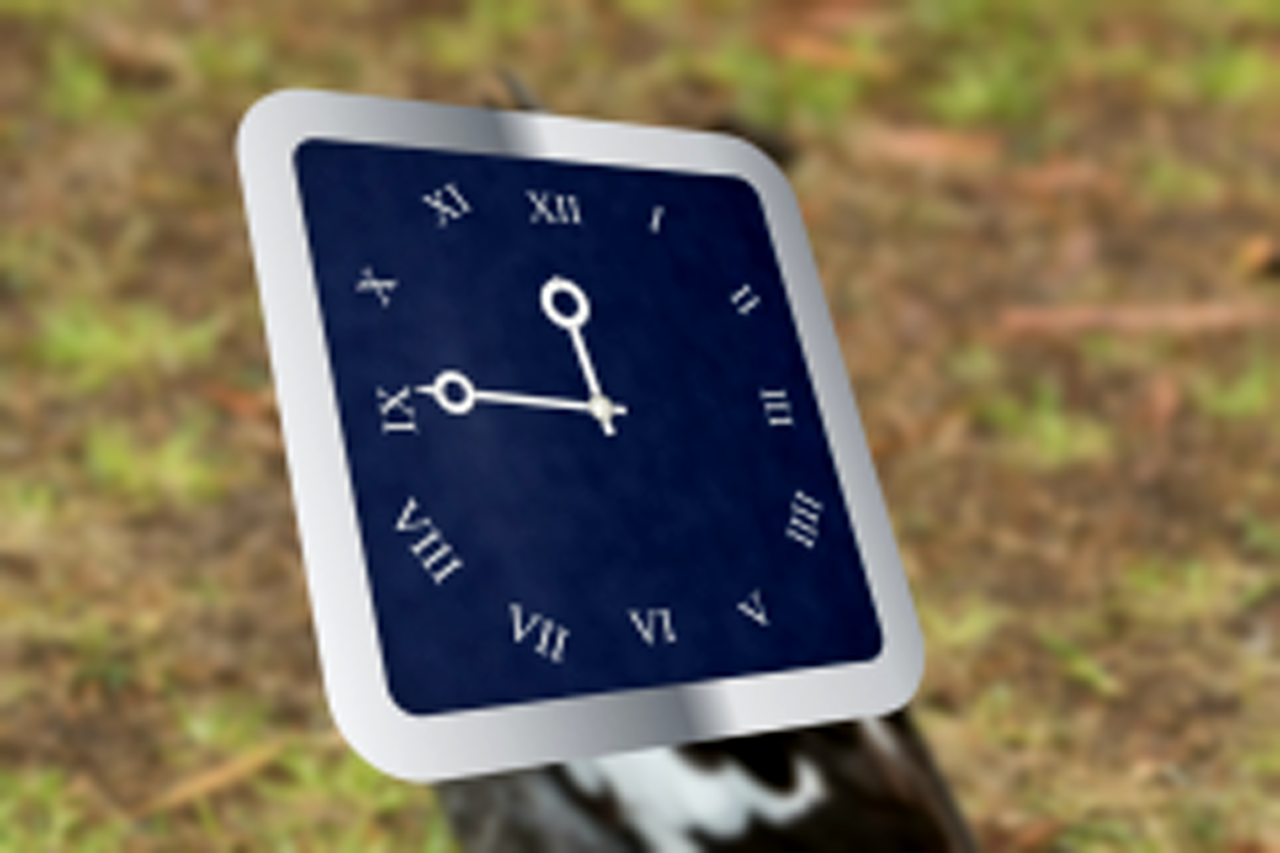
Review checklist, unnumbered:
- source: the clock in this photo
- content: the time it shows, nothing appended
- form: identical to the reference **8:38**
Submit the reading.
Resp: **11:46**
